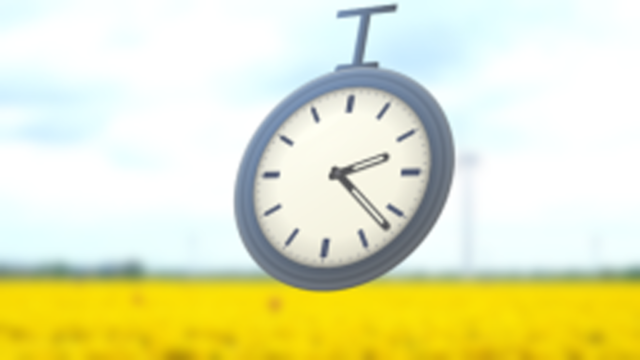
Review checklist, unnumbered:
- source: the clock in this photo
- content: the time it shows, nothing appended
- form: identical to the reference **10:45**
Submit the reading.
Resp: **2:22**
